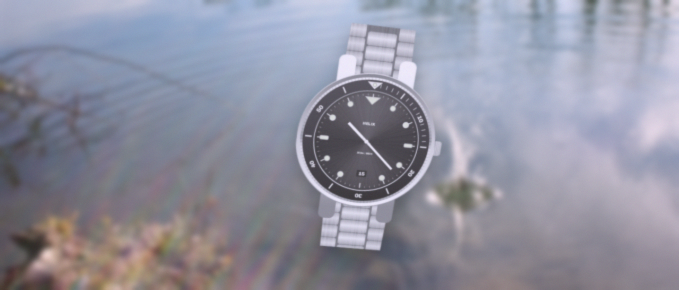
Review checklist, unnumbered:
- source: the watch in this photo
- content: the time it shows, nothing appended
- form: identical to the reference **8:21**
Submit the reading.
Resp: **10:22**
